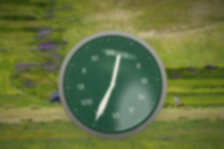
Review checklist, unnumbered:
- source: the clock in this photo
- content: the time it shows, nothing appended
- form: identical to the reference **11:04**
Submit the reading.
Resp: **12:35**
